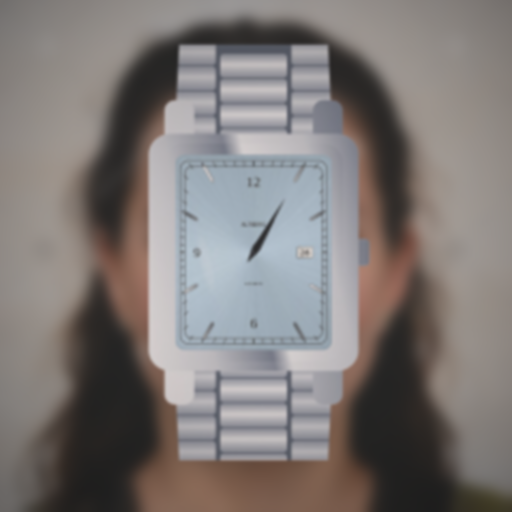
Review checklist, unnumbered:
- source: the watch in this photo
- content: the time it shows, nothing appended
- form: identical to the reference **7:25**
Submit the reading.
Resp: **1:05**
